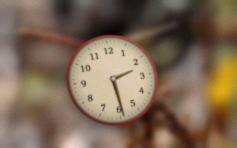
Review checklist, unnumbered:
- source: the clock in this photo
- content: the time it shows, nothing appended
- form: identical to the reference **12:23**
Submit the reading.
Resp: **2:29**
